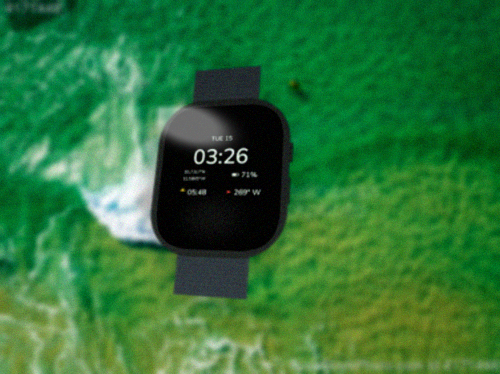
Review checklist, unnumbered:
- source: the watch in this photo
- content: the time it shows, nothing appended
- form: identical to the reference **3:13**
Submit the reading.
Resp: **3:26**
